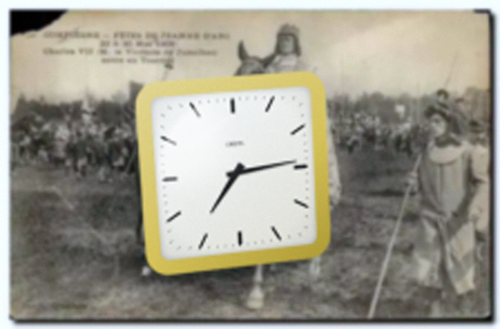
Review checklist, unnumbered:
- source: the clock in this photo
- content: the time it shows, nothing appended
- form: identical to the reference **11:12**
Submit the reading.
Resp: **7:14**
